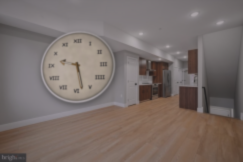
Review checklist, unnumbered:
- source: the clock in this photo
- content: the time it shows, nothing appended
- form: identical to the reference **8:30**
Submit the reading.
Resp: **9:28**
